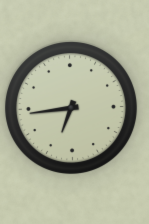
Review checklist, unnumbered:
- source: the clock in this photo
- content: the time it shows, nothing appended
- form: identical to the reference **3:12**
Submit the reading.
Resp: **6:44**
